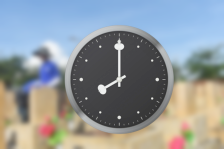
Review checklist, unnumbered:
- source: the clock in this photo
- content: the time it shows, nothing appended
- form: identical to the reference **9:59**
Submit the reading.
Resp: **8:00**
